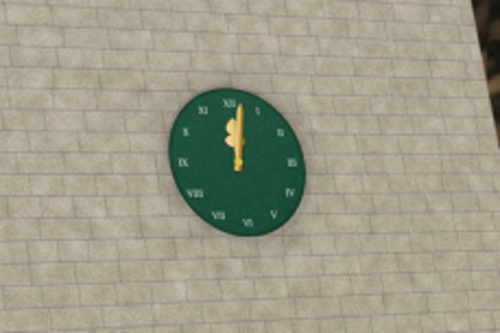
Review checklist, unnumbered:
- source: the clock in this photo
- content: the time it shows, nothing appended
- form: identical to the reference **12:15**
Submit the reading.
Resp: **12:02**
